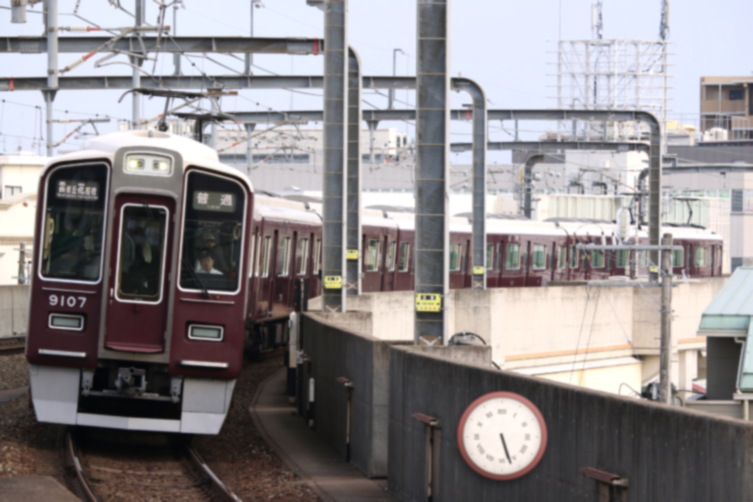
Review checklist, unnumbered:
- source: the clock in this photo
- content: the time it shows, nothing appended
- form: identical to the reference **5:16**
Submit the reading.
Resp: **5:27**
